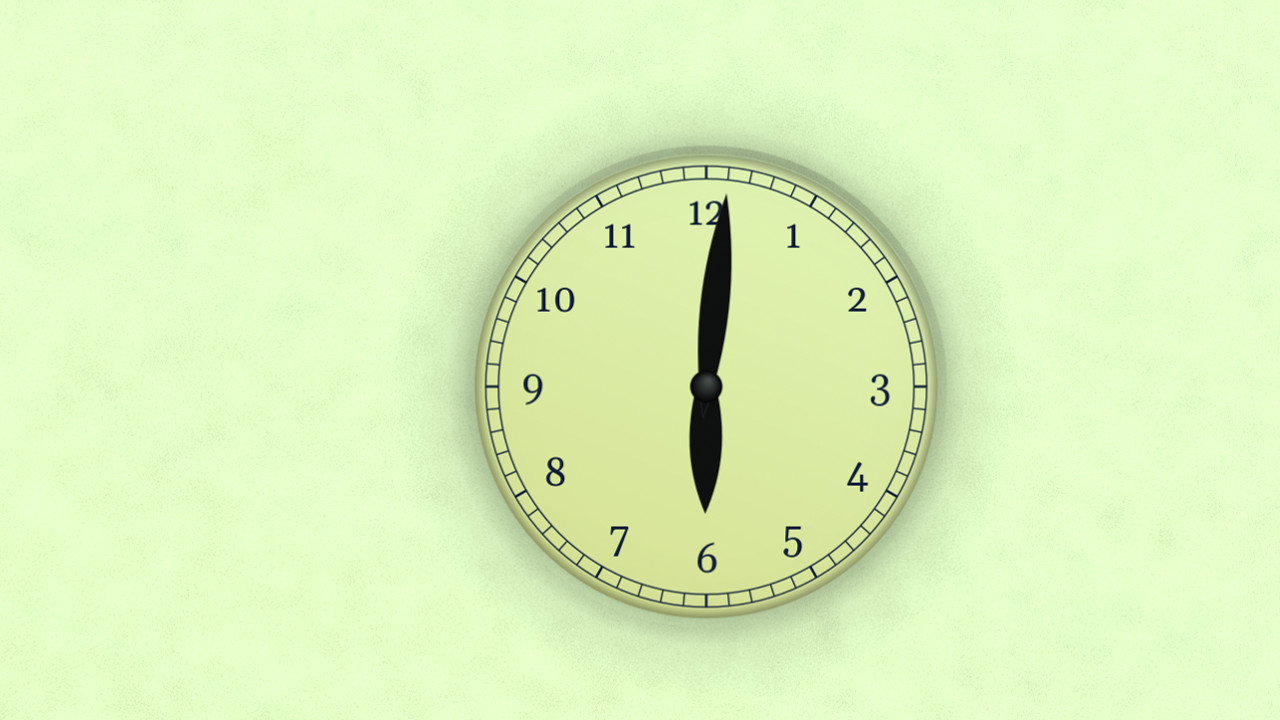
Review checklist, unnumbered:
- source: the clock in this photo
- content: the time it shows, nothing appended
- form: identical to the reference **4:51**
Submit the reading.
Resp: **6:01**
